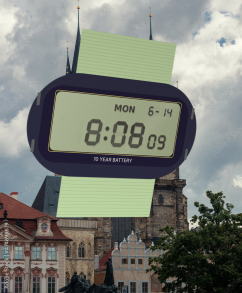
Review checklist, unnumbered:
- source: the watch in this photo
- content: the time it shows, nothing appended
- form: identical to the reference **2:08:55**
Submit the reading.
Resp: **8:08:09**
